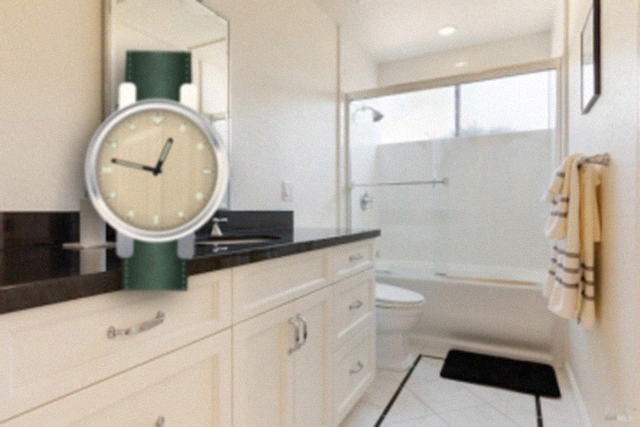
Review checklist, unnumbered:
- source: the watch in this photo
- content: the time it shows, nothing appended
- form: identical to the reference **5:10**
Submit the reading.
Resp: **12:47**
